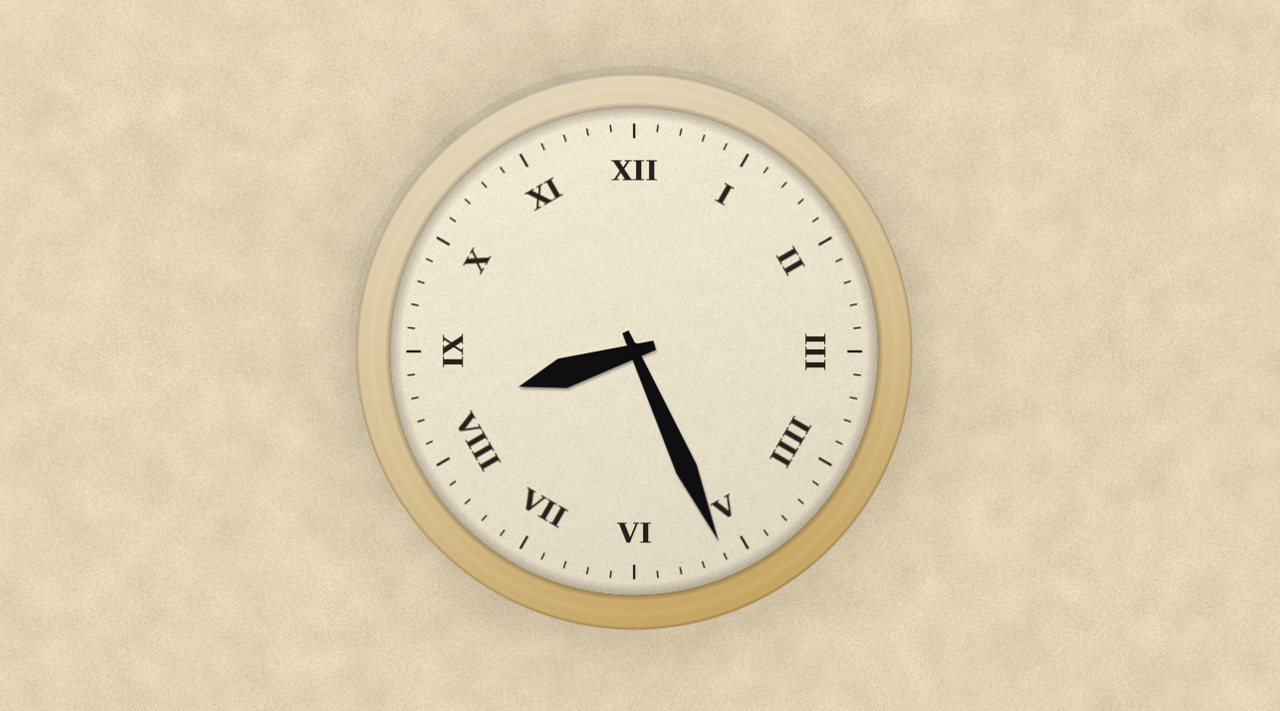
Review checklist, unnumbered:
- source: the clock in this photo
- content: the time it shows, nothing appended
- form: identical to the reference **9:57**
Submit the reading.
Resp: **8:26**
